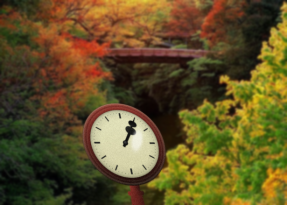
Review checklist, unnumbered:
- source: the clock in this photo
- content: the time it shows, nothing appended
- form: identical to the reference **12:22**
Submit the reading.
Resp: **1:05**
